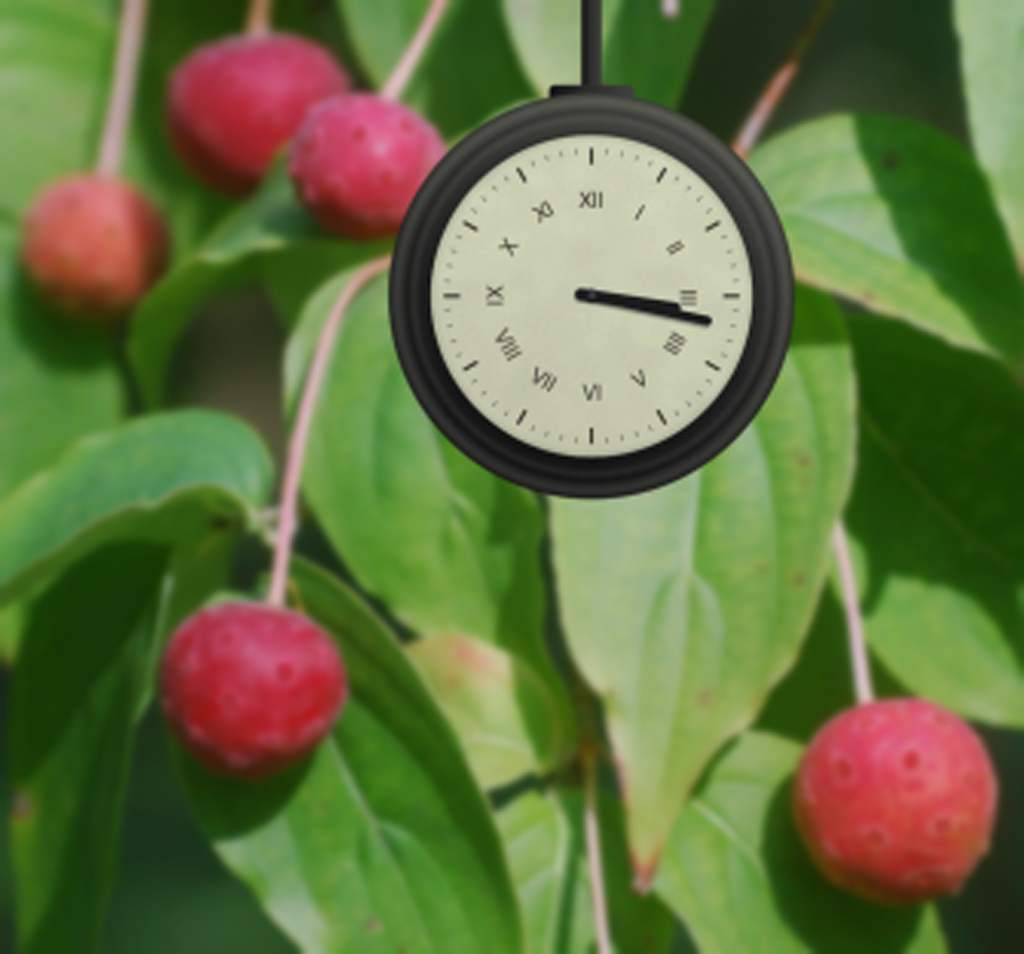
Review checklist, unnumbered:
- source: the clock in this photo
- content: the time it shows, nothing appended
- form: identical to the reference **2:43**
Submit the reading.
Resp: **3:17**
